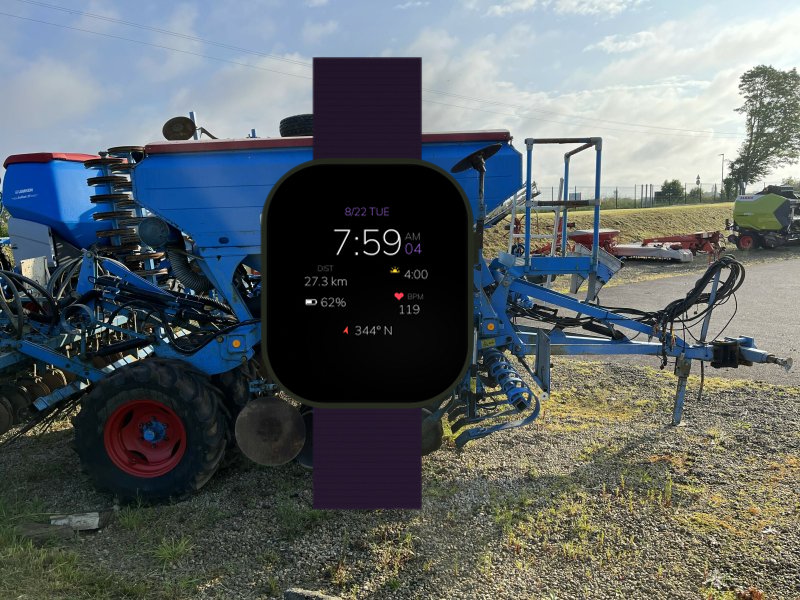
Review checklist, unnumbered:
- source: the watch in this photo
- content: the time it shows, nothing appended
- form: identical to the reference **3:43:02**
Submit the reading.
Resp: **7:59:04**
